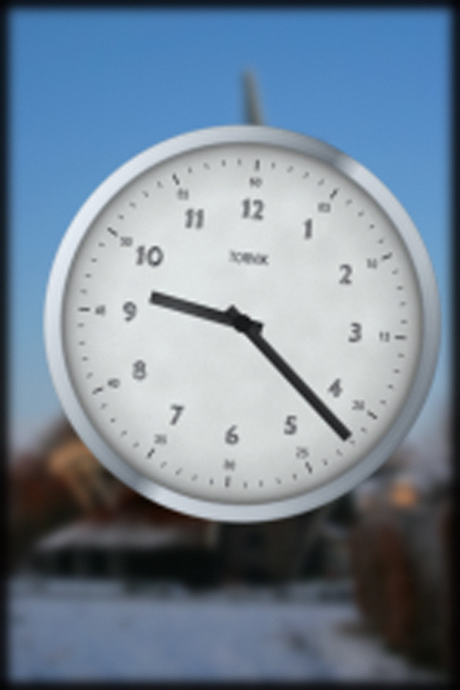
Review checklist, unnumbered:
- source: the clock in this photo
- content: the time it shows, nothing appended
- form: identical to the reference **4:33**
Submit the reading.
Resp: **9:22**
